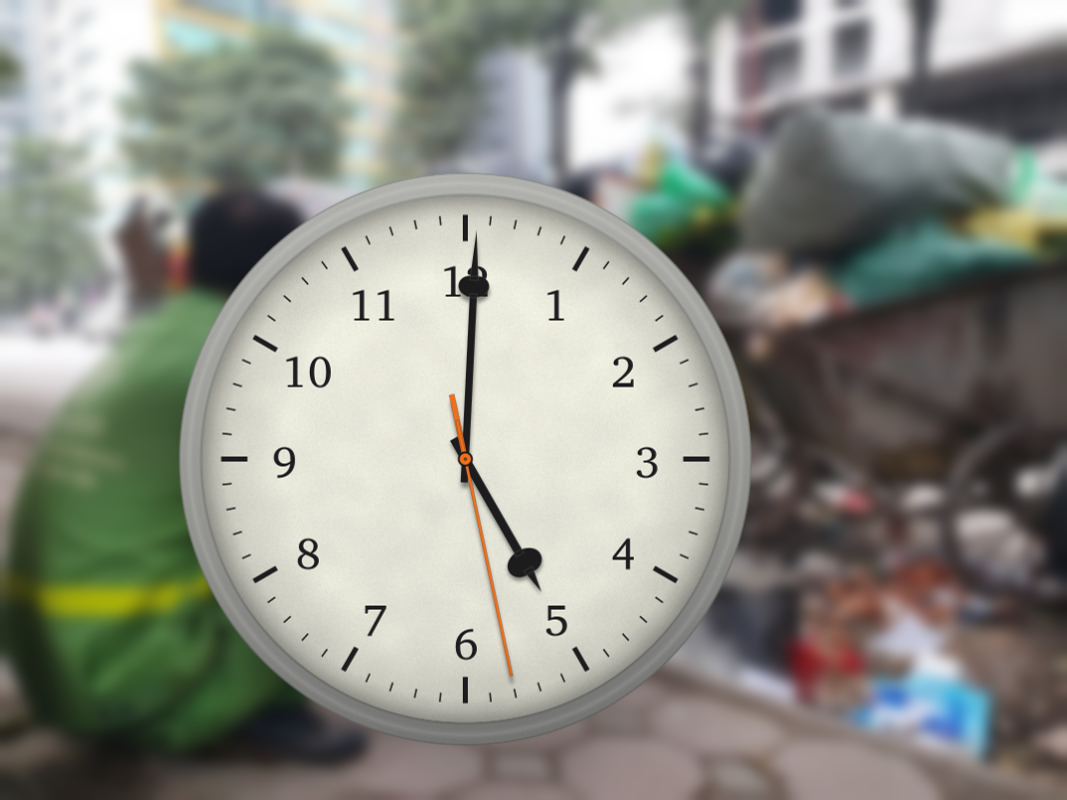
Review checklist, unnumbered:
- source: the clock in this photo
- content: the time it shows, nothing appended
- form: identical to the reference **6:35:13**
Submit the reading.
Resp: **5:00:28**
